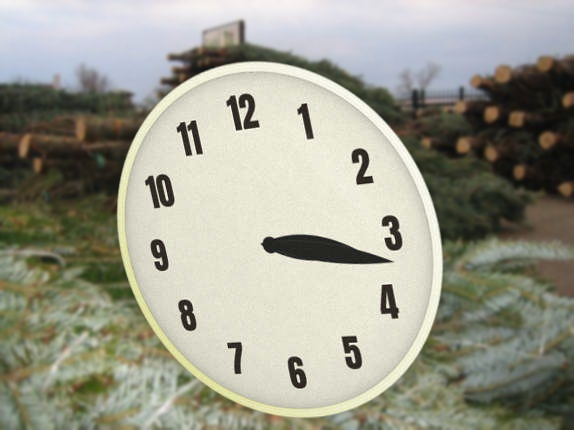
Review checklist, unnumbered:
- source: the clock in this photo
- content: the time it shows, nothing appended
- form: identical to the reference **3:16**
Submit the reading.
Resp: **3:17**
